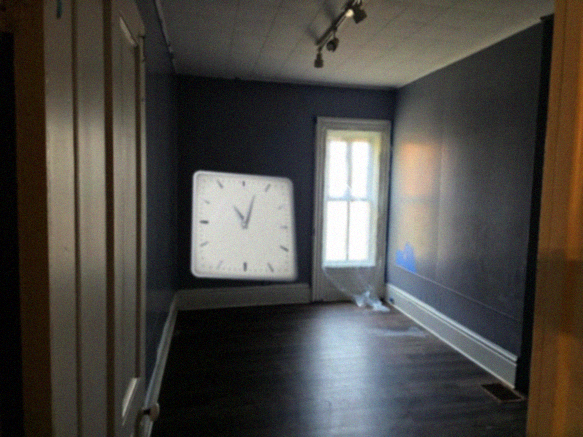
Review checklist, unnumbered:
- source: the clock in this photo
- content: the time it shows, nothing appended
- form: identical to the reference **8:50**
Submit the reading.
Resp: **11:03**
